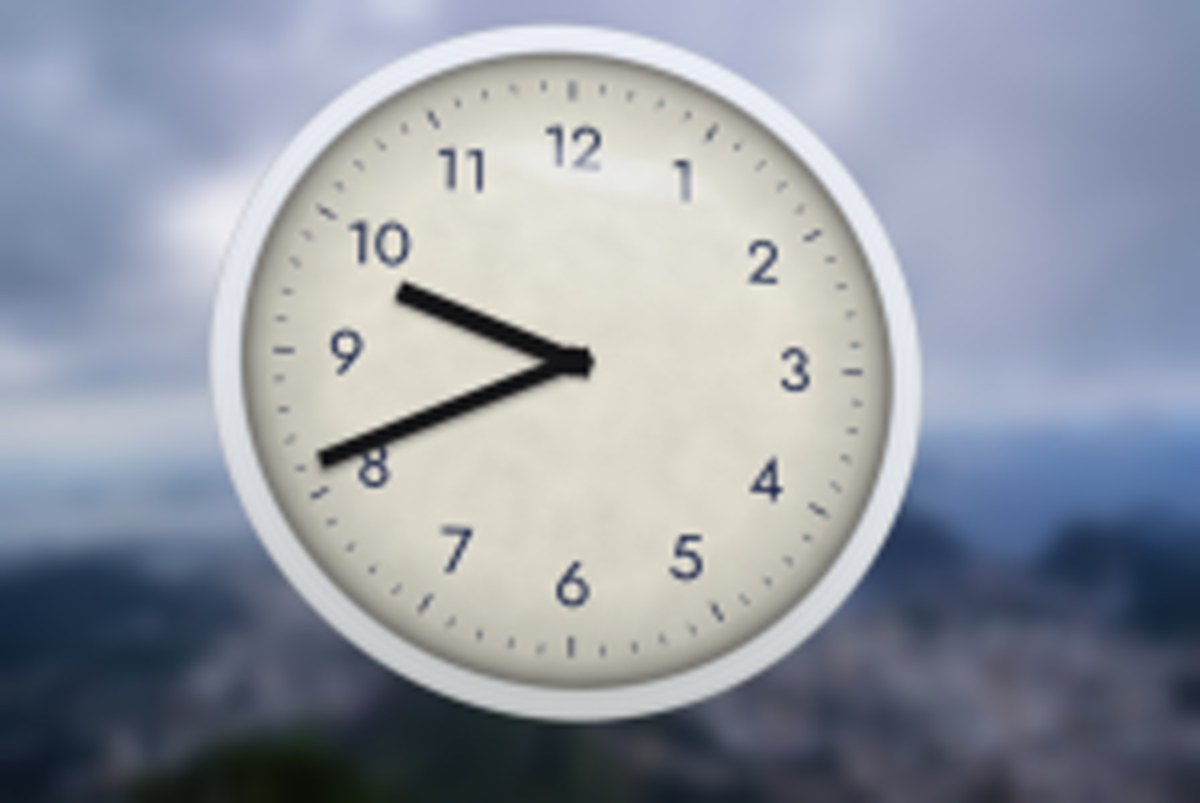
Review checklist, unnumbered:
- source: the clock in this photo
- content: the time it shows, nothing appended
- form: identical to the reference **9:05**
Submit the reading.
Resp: **9:41**
